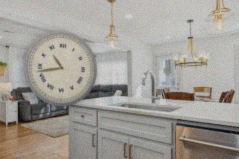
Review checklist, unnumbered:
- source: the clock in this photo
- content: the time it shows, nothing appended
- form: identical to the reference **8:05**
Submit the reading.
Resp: **10:43**
